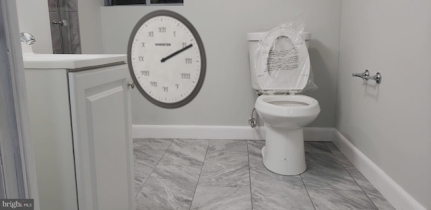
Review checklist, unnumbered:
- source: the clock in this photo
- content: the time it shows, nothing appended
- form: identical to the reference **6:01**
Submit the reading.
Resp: **2:11**
